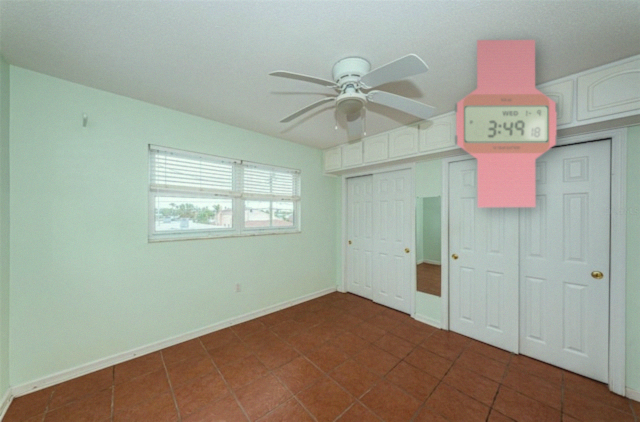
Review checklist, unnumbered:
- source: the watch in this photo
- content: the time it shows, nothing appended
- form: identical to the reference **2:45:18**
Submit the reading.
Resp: **3:49:18**
